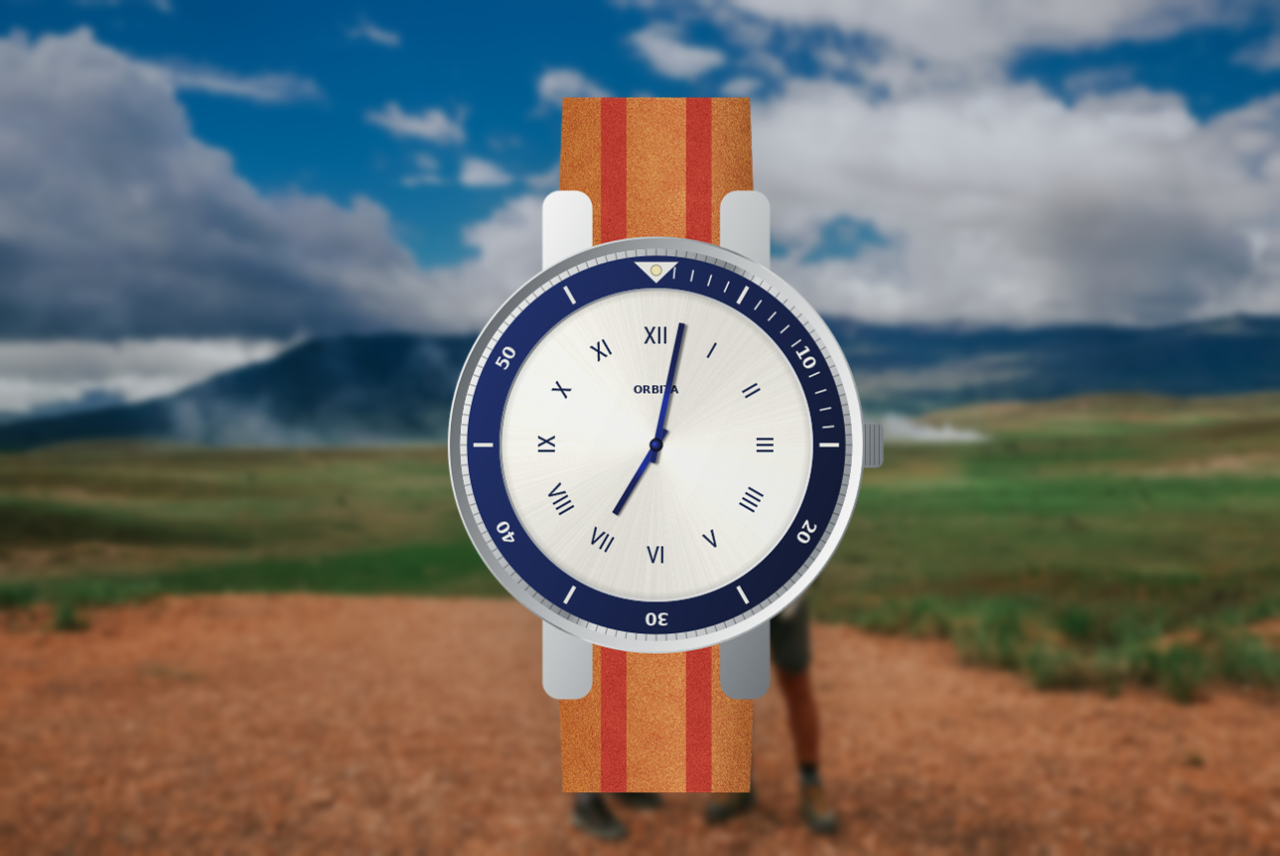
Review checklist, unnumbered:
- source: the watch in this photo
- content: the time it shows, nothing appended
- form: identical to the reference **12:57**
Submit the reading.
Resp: **7:02**
